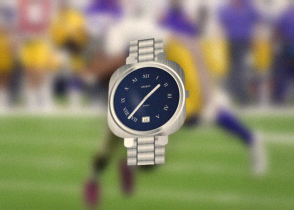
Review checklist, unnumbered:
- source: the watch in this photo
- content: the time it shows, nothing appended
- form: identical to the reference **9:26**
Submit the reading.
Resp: **1:37**
